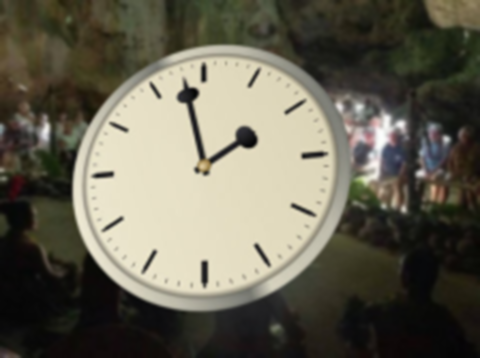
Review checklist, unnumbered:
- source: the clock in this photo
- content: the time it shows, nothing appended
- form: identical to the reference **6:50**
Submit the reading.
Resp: **1:58**
